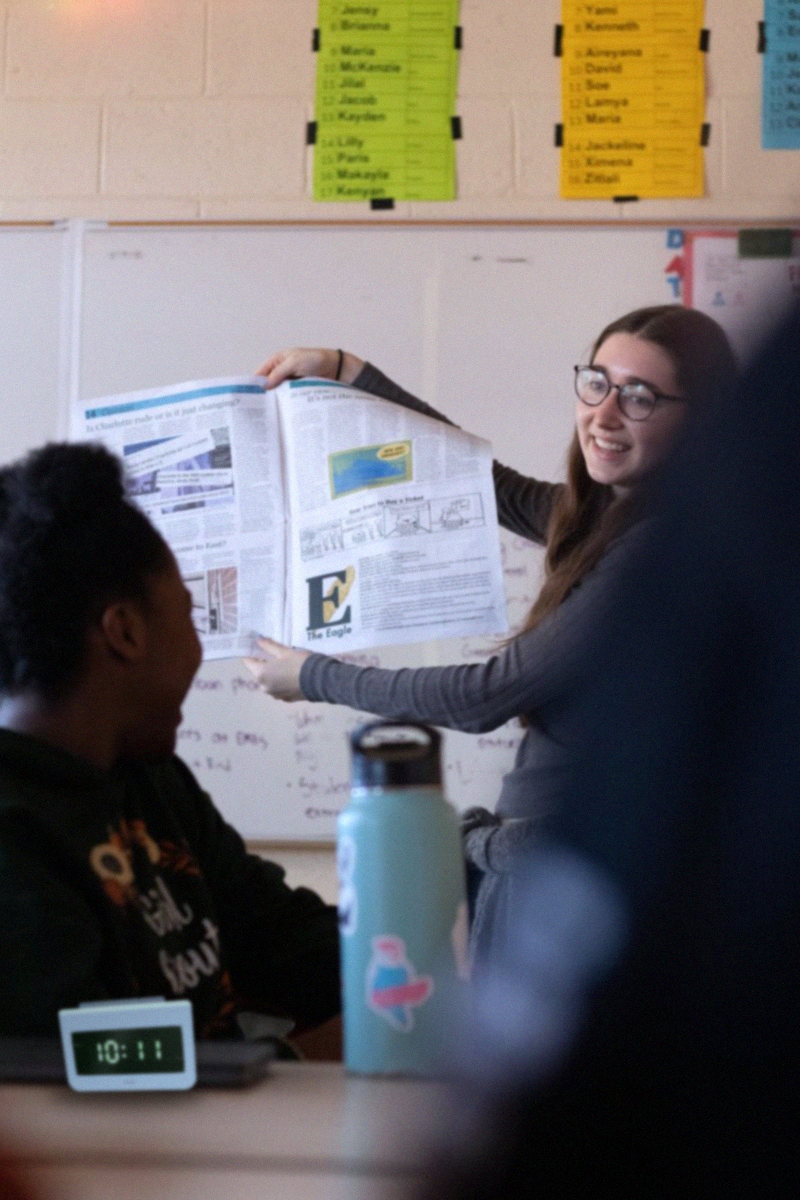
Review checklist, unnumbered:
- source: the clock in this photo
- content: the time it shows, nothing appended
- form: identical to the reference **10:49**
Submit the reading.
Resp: **10:11**
